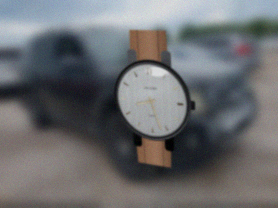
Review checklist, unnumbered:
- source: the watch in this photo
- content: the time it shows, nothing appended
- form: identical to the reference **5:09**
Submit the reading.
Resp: **8:27**
